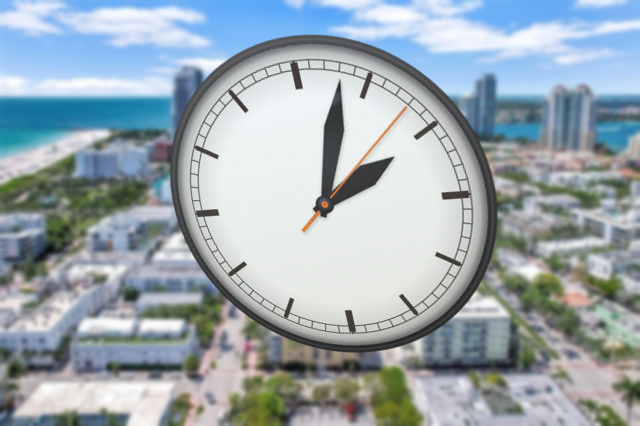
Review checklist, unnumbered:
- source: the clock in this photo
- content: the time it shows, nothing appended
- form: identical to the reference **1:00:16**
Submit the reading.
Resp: **2:03:08**
